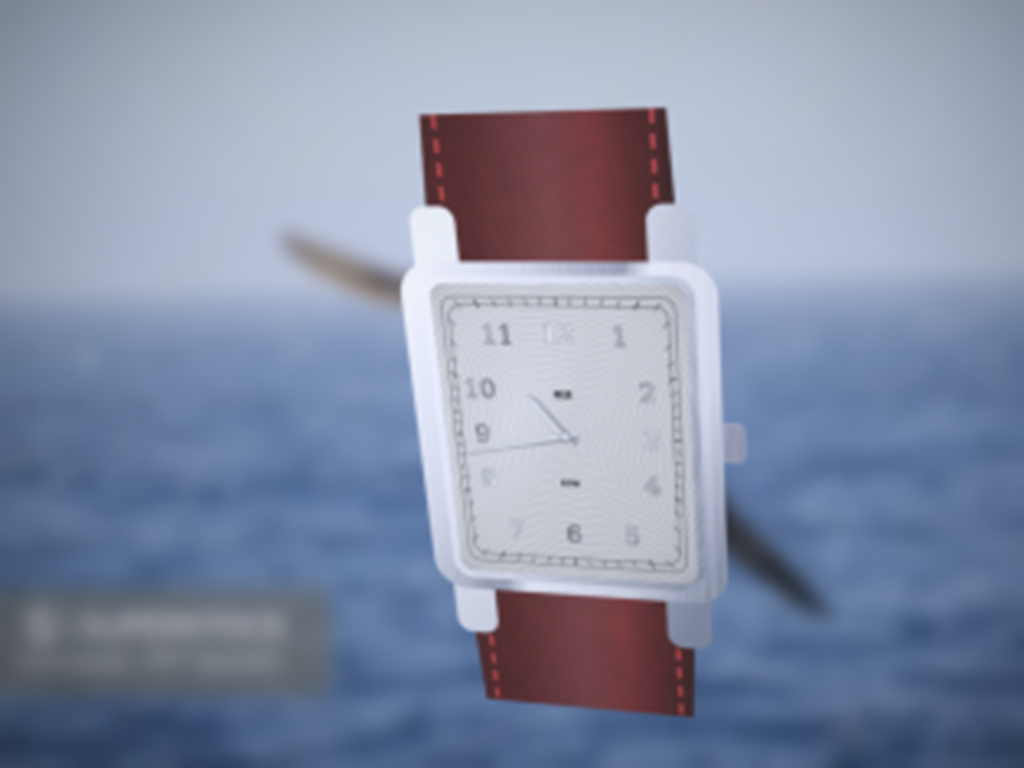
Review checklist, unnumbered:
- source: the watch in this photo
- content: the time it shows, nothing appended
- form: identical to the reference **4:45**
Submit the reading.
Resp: **10:43**
